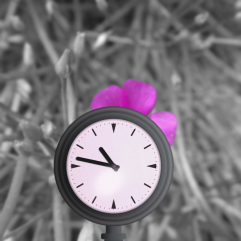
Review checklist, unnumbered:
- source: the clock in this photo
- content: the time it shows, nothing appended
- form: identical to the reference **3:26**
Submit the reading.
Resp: **10:47**
